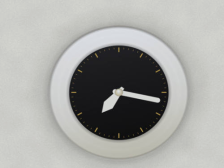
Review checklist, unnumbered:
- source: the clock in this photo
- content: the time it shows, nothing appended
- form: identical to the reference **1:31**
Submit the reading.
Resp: **7:17**
